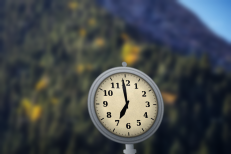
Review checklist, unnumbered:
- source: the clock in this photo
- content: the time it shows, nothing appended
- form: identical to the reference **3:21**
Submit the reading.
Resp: **6:59**
